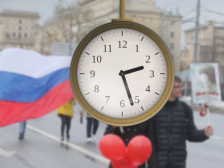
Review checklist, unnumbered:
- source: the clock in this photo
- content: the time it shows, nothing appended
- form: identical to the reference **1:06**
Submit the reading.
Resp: **2:27**
